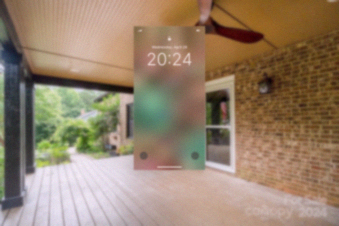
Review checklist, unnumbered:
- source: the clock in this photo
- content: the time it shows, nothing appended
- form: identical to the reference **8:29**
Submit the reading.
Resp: **20:24**
